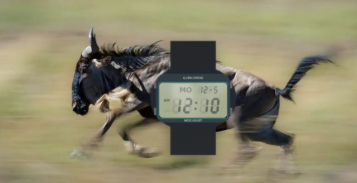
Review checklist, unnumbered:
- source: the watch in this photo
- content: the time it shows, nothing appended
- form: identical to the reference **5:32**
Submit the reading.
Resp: **12:10**
